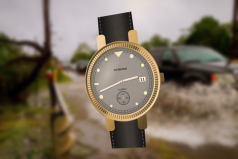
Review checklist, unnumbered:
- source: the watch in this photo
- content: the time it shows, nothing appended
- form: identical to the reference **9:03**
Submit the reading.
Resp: **2:42**
